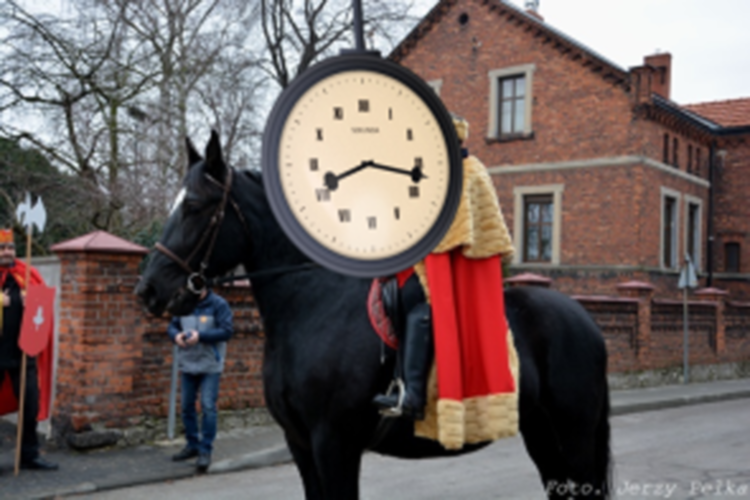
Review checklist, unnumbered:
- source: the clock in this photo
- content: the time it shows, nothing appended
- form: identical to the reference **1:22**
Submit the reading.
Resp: **8:17**
